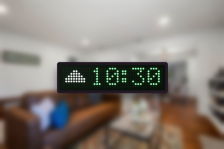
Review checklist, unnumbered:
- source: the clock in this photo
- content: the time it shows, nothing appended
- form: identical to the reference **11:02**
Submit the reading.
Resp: **10:30**
